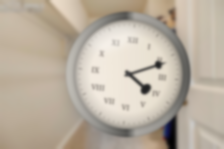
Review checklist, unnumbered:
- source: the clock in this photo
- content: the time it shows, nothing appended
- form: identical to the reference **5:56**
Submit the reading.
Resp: **4:11**
